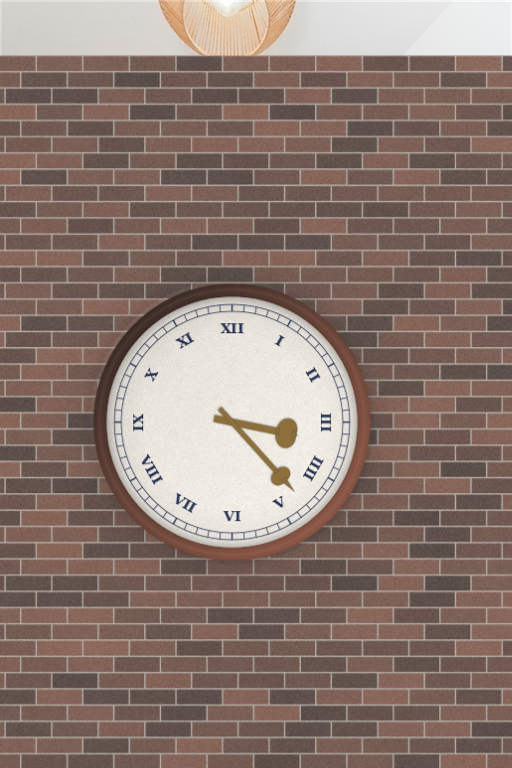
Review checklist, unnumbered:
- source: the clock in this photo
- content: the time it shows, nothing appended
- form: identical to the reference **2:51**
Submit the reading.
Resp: **3:23**
